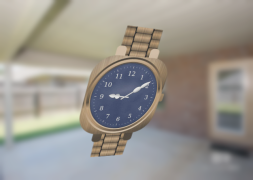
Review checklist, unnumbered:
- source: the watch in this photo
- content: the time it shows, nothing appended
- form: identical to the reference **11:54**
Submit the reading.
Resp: **9:09**
